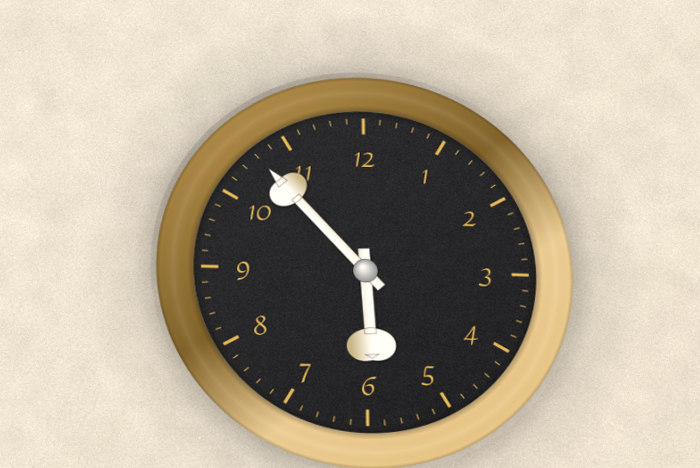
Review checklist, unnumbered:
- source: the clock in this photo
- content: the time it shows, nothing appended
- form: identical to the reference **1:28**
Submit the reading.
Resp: **5:53**
